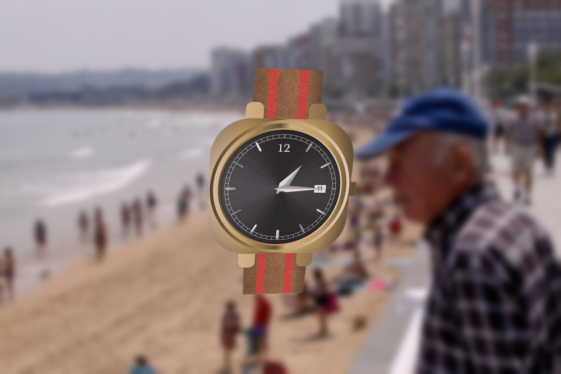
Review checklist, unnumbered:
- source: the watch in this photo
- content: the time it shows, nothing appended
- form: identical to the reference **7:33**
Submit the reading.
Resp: **1:15**
